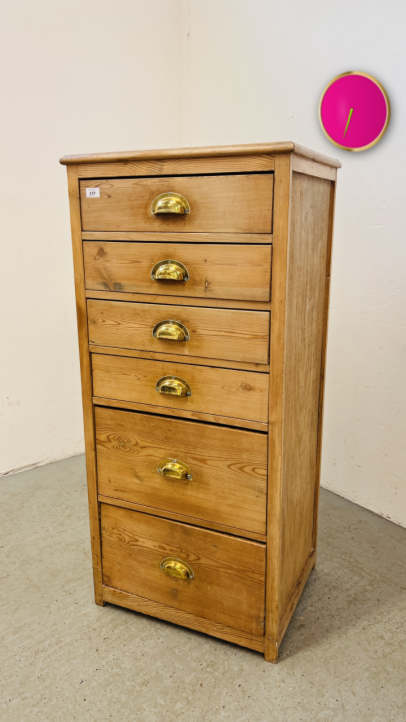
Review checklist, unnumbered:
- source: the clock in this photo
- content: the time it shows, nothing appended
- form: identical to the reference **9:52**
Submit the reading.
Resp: **6:33**
